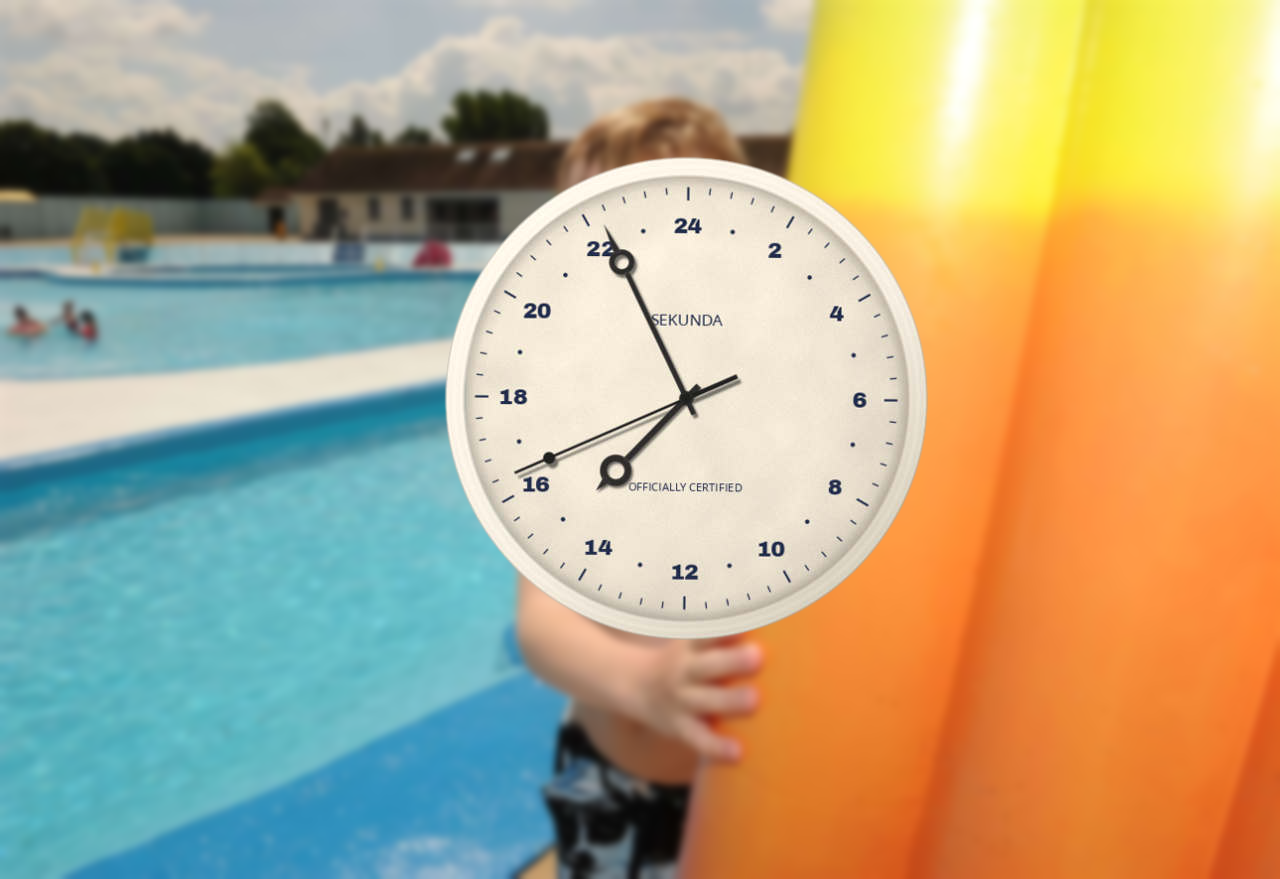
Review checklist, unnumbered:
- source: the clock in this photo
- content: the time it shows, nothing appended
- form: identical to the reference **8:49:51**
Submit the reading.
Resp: **14:55:41**
